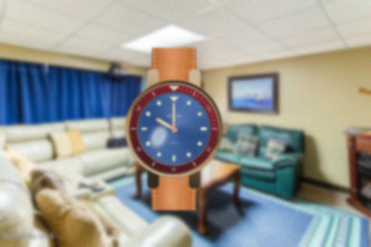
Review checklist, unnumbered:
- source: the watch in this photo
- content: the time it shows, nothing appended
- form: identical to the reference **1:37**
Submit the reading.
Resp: **10:00**
